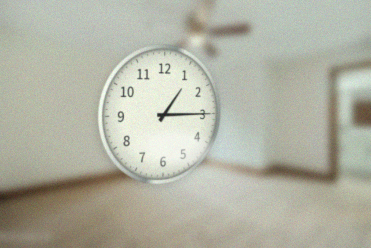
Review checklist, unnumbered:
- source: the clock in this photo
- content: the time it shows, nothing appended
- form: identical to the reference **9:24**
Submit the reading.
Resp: **1:15**
